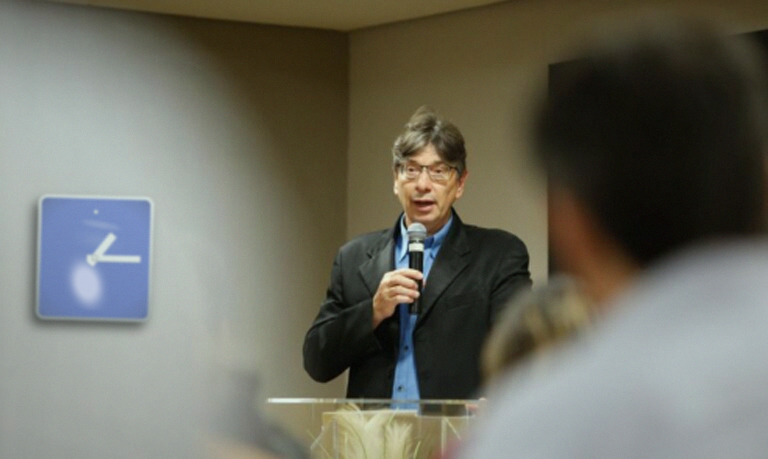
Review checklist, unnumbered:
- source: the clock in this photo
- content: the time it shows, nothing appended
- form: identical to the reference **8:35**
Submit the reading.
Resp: **1:15**
